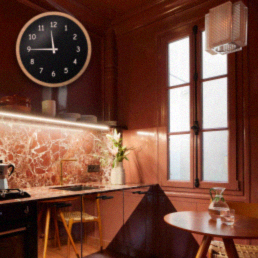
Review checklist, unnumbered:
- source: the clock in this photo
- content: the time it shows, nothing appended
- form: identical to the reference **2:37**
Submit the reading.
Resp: **11:45**
